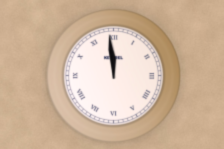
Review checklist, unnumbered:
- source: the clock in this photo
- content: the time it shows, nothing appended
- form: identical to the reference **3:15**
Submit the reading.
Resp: **11:59**
